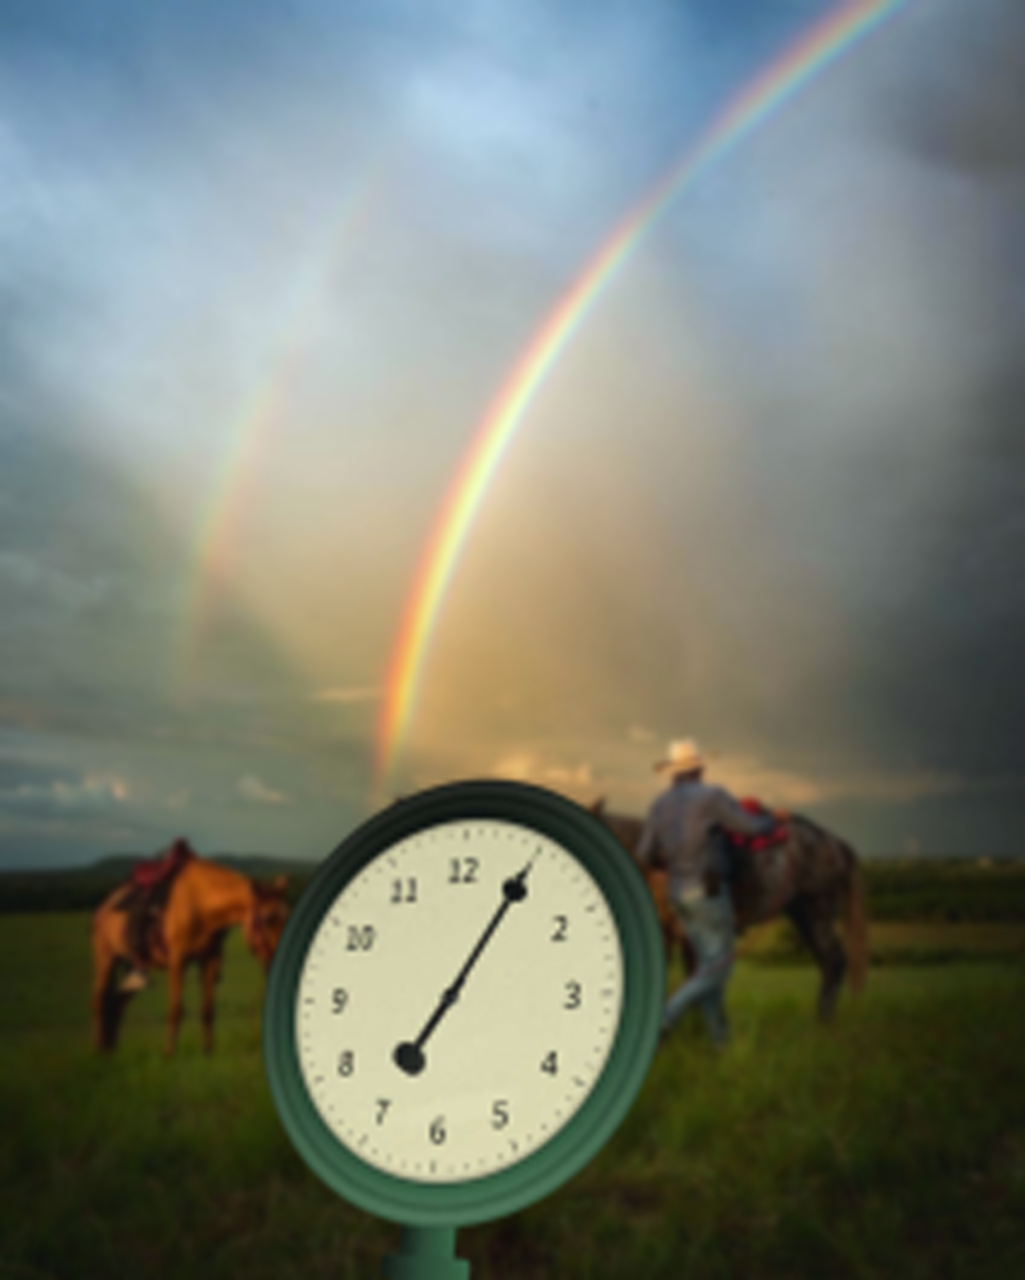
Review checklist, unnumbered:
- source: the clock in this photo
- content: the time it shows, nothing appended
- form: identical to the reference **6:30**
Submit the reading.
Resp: **7:05**
